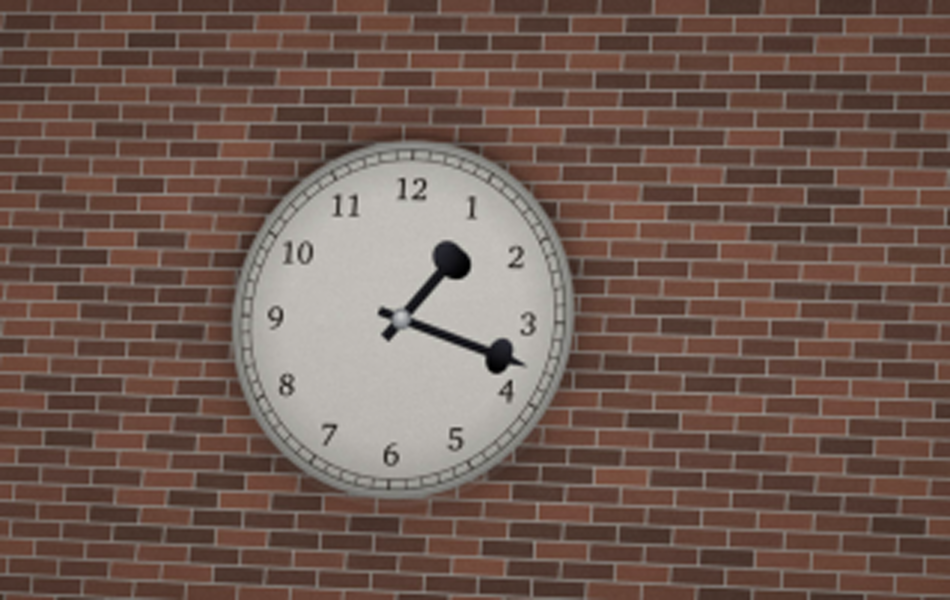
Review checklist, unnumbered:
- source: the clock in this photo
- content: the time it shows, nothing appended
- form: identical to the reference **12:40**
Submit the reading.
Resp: **1:18**
